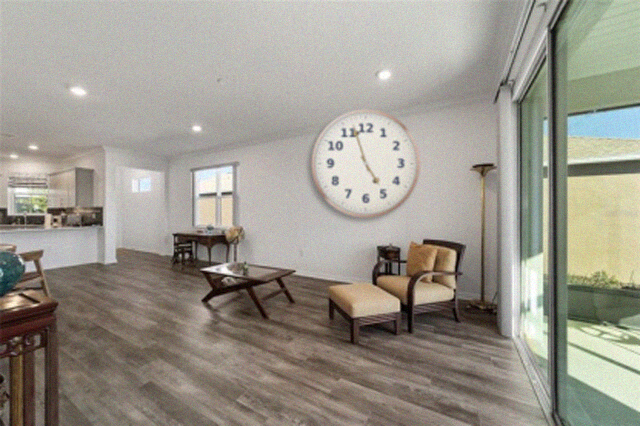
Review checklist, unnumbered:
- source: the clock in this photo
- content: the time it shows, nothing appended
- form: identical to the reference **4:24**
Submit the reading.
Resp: **4:57**
